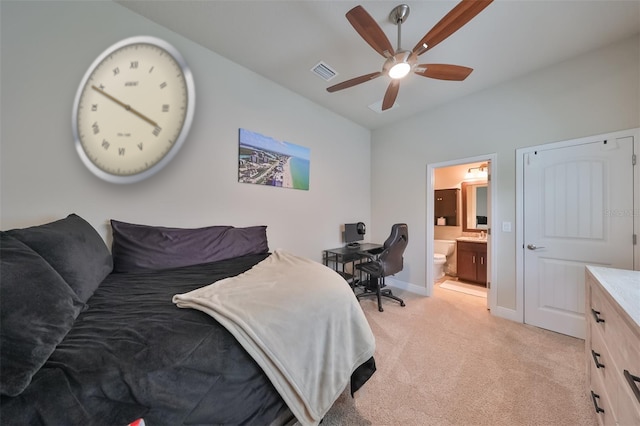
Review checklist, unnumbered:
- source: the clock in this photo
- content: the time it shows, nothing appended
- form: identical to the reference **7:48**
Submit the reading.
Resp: **3:49**
